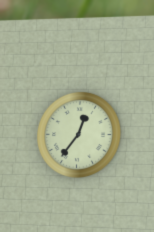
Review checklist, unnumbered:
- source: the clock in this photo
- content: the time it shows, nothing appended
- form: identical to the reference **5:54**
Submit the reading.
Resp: **12:36**
